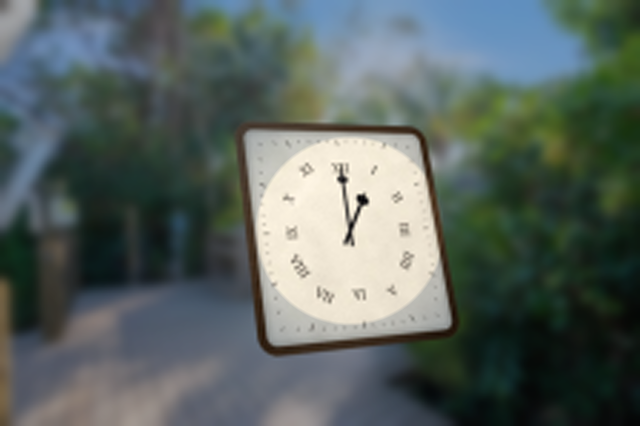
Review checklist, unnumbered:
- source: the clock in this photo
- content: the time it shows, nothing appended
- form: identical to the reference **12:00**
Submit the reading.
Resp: **1:00**
